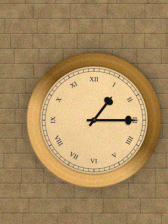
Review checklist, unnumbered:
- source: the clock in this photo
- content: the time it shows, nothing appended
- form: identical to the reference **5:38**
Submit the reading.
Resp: **1:15**
